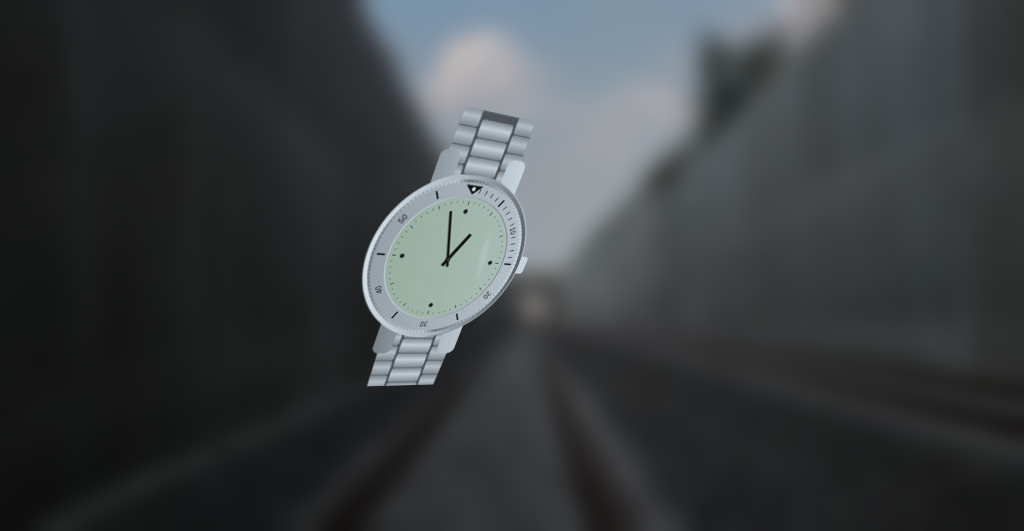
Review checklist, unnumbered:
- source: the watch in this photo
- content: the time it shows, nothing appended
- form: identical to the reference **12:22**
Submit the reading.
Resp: **12:57**
